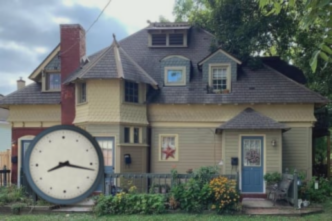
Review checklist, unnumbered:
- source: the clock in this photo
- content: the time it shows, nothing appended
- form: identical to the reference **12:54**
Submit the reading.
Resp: **8:17**
